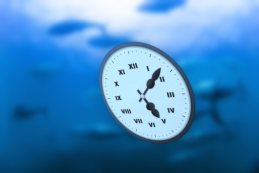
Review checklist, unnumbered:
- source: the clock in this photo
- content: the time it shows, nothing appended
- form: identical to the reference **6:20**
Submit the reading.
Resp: **5:08**
